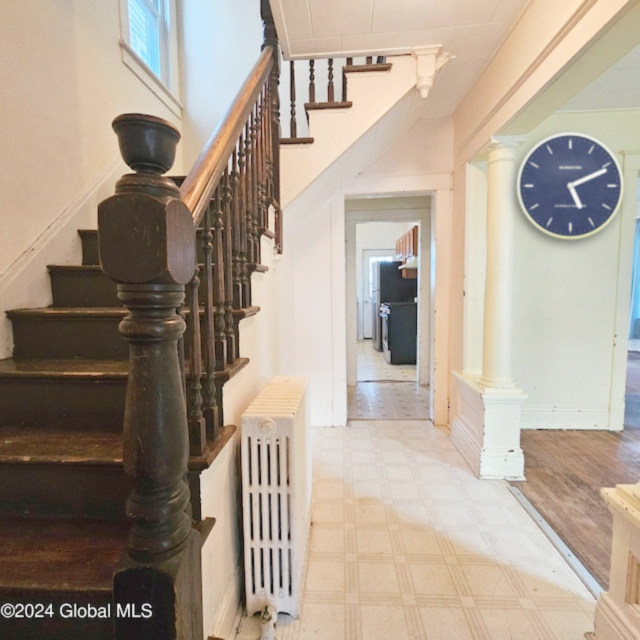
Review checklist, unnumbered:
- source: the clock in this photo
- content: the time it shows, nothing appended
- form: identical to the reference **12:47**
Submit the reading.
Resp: **5:11**
